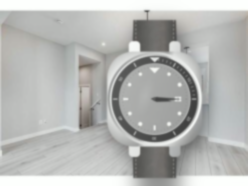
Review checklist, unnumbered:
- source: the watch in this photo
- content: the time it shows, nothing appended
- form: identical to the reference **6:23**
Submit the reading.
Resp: **3:15**
